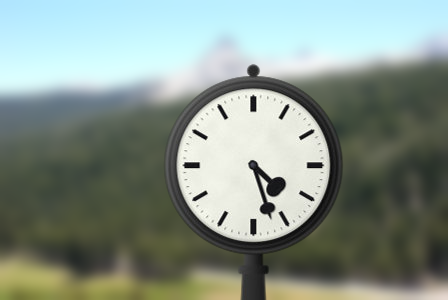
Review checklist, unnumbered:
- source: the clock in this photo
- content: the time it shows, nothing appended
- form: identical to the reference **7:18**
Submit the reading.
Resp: **4:27**
